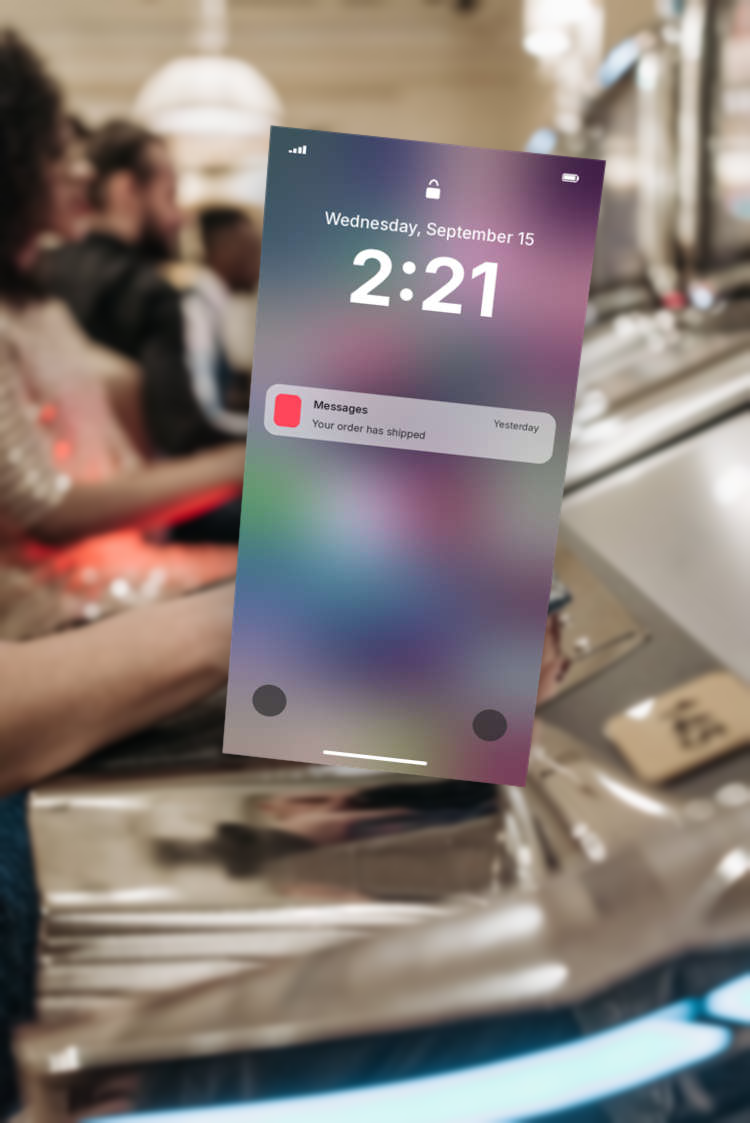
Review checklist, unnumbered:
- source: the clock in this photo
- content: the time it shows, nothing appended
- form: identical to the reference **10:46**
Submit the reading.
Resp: **2:21**
